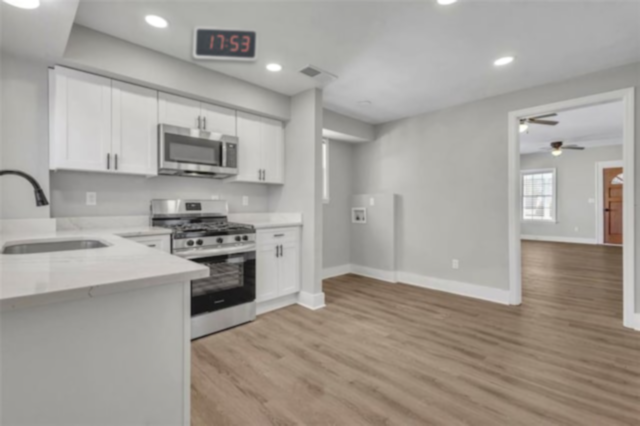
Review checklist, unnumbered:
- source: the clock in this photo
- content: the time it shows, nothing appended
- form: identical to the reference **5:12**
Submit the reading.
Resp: **17:53**
